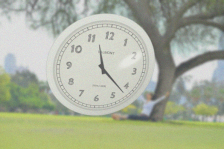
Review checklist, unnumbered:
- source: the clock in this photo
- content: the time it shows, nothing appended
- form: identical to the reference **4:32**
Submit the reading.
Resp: **11:22**
